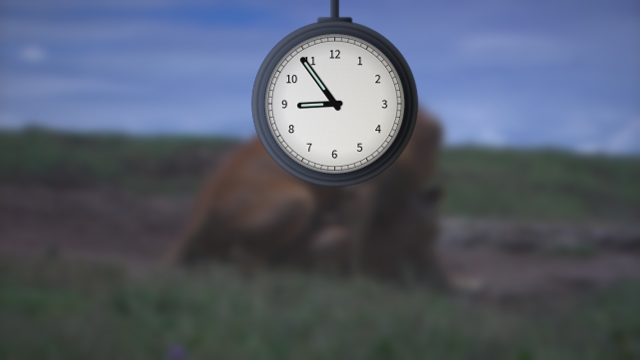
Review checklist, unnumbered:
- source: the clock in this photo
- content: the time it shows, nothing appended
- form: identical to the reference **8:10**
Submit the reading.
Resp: **8:54**
